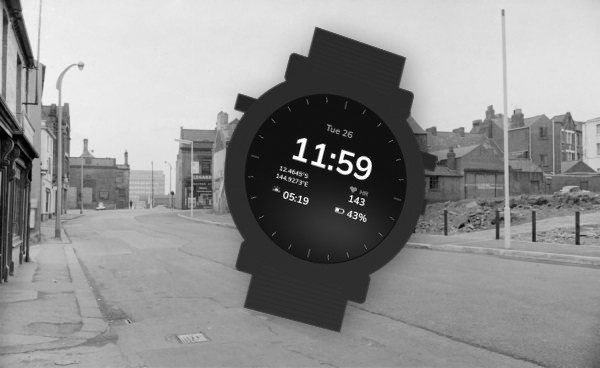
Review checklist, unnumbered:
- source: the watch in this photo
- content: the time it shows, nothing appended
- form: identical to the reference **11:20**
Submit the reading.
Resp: **11:59**
